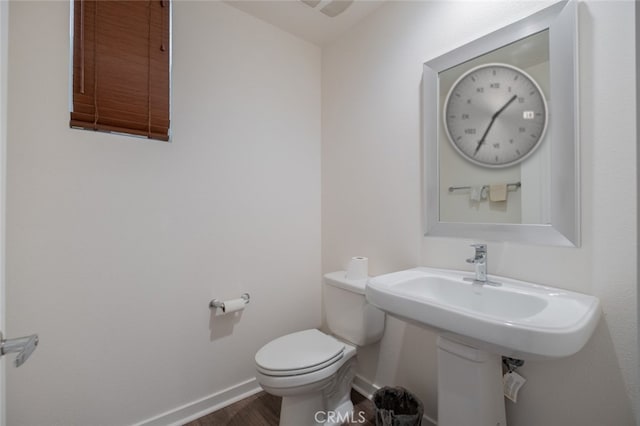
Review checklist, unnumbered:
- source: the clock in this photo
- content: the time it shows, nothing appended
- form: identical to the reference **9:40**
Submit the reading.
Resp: **1:35**
